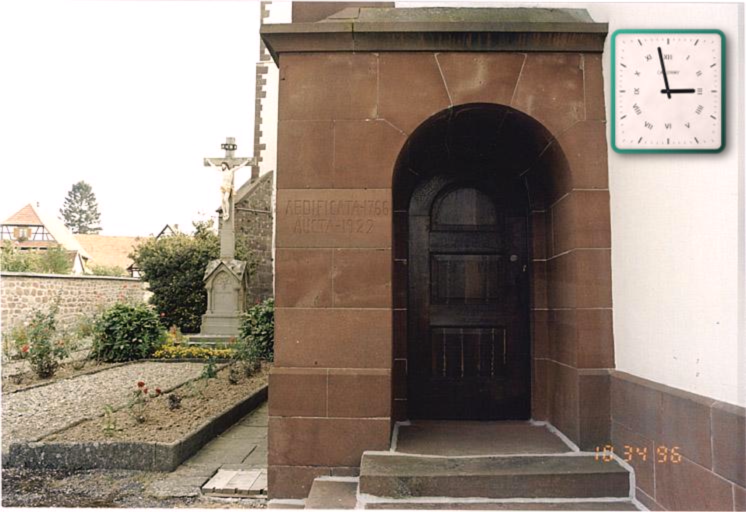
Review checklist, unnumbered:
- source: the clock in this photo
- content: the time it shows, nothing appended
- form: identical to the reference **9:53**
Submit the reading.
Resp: **2:58**
